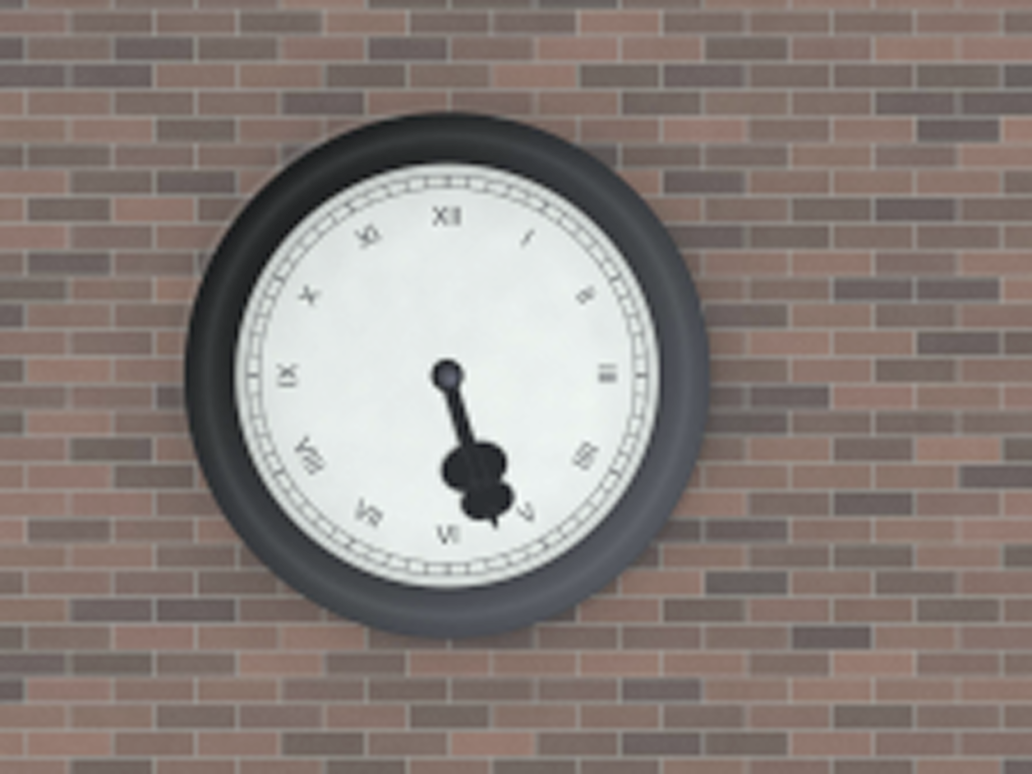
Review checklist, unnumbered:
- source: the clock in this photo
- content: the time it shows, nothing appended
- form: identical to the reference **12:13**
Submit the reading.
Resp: **5:27**
